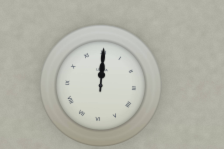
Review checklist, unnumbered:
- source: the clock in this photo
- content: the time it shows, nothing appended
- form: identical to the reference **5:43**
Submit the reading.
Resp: **12:00**
